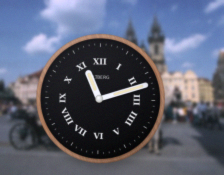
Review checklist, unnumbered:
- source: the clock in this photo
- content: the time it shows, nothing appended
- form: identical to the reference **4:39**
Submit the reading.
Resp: **11:12**
